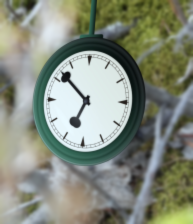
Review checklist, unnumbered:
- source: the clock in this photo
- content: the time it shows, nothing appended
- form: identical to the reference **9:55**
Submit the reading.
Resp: **6:52**
